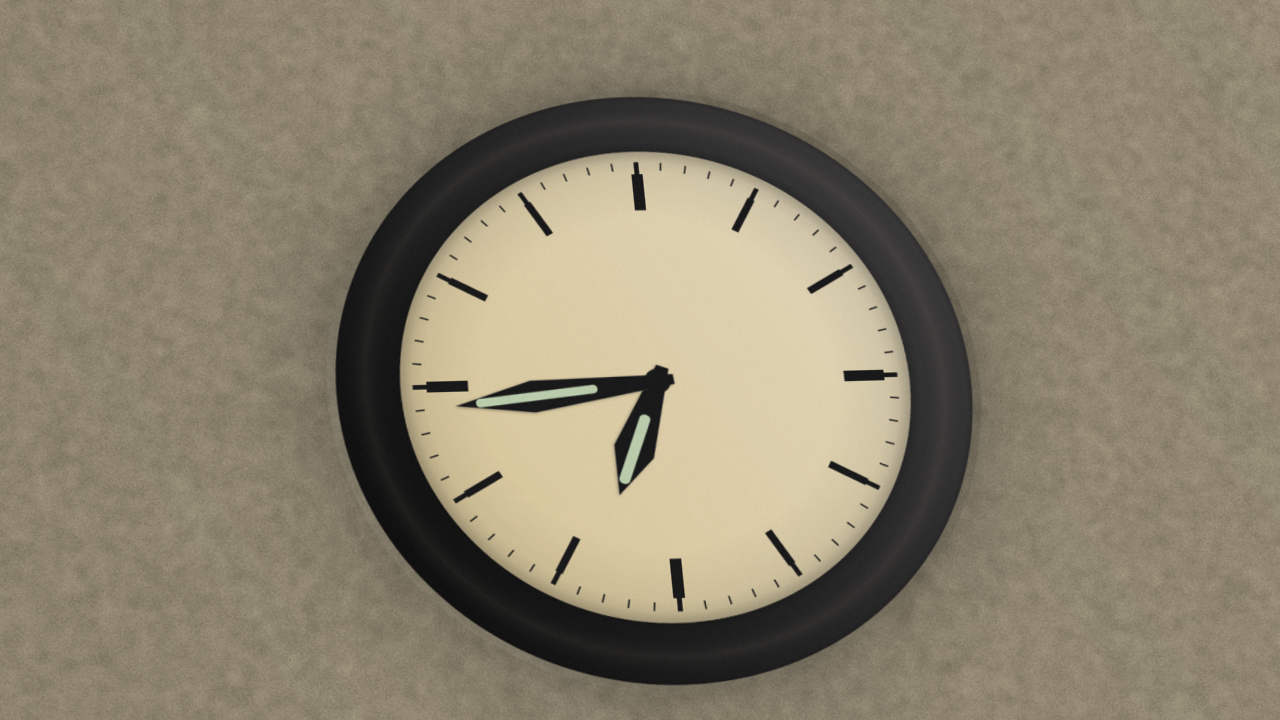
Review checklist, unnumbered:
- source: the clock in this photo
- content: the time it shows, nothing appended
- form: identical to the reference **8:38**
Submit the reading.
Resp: **6:44**
